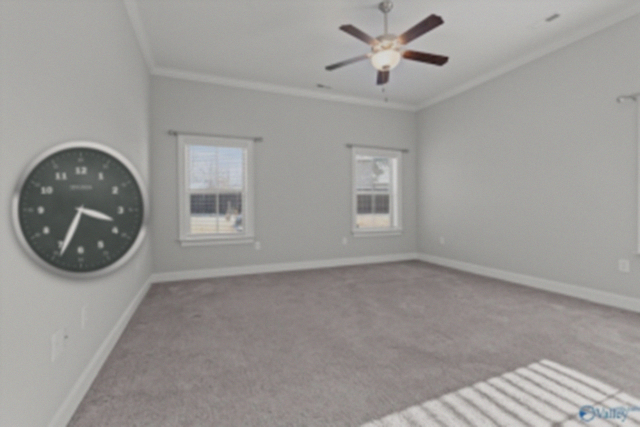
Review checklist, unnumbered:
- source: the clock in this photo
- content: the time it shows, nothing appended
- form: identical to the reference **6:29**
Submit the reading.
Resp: **3:34**
